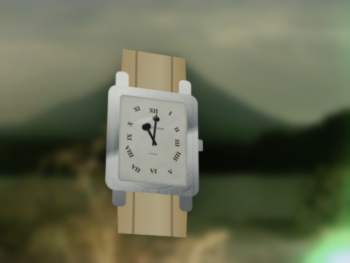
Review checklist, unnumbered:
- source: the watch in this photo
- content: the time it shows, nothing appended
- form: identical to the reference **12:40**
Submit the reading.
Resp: **11:01**
